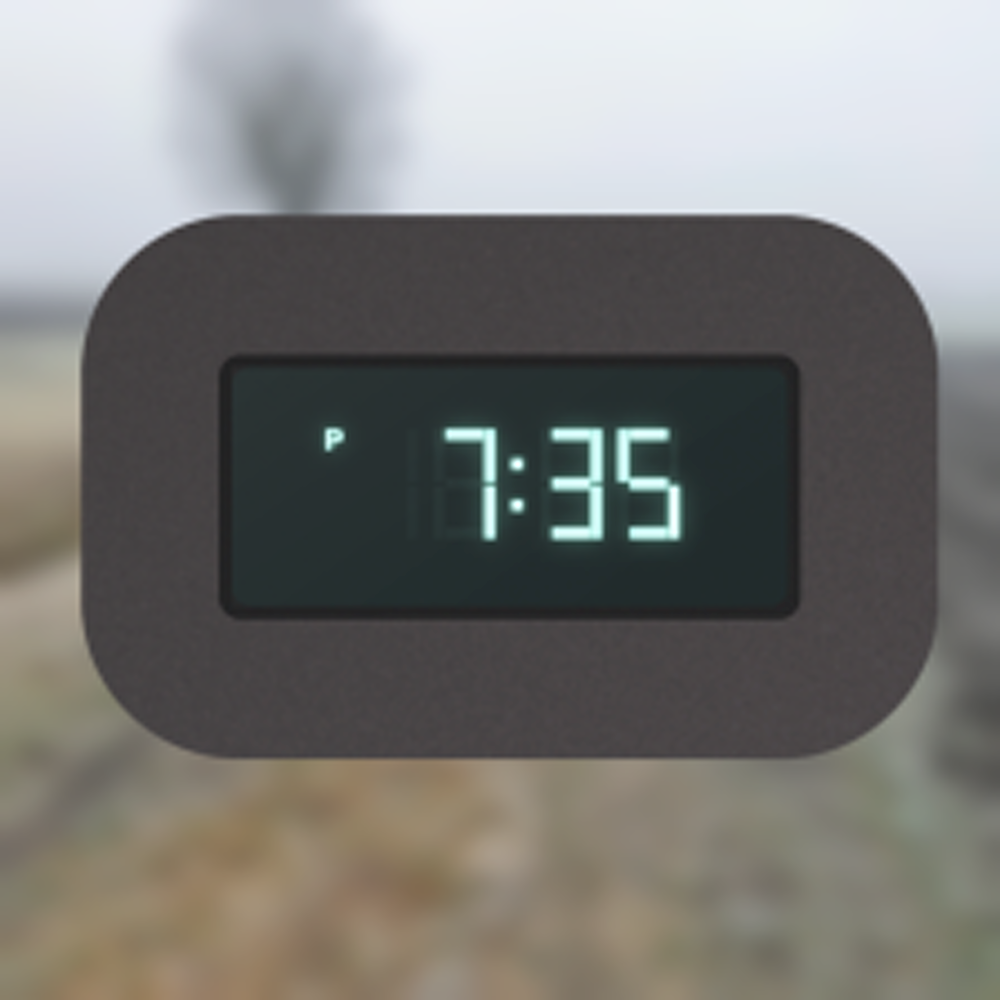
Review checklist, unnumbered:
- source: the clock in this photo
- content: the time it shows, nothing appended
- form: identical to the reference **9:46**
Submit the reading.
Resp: **7:35**
